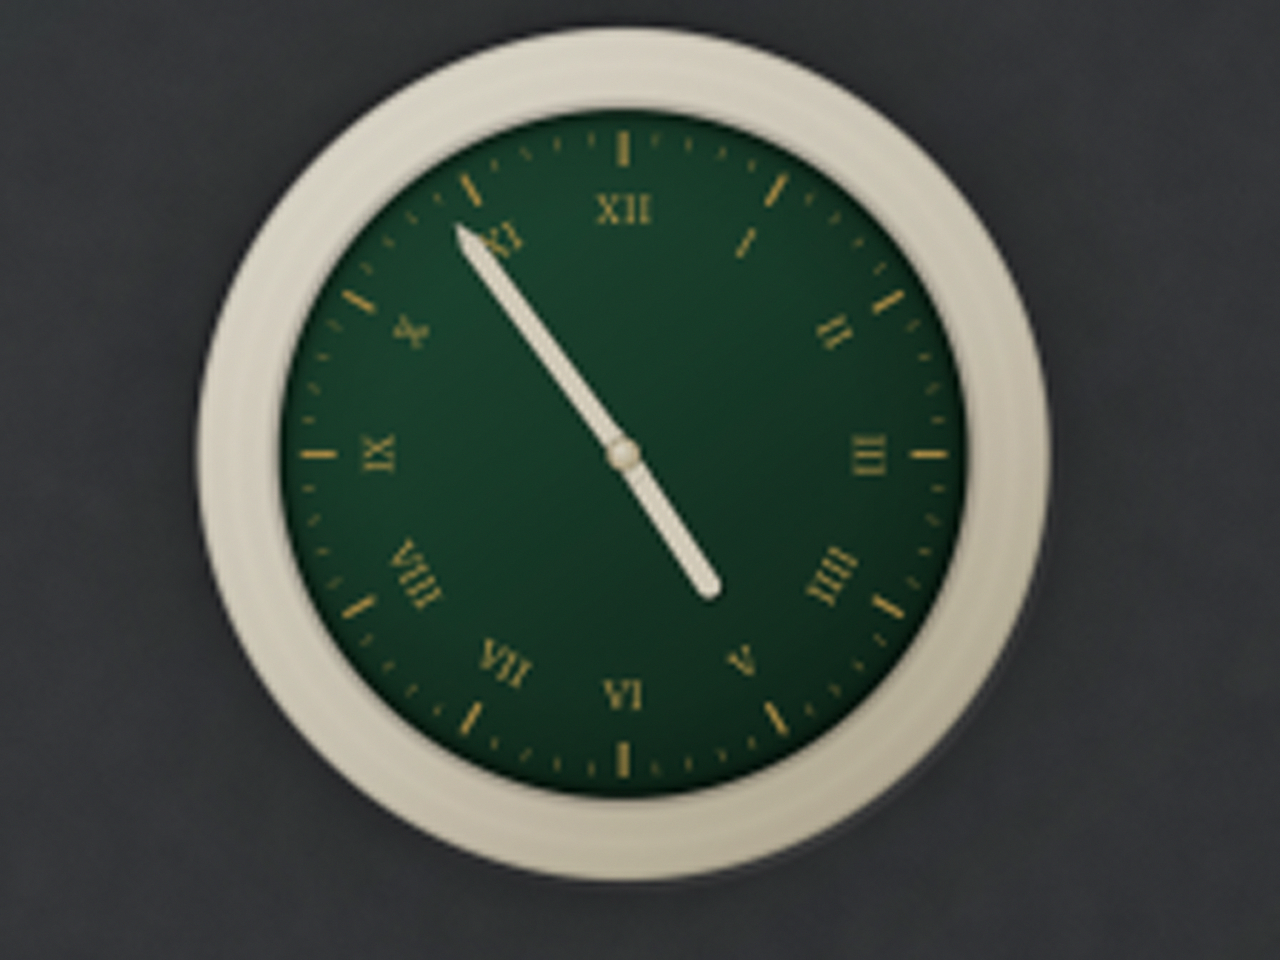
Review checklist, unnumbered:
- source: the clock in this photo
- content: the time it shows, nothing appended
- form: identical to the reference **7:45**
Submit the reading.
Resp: **4:54**
